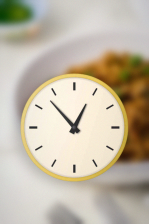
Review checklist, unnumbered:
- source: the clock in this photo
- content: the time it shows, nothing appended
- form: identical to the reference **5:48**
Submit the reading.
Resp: **12:53**
